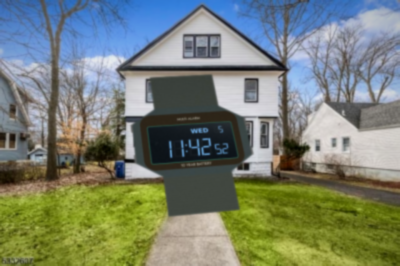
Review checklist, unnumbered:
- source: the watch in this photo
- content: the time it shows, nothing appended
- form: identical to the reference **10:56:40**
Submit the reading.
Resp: **11:42:52**
